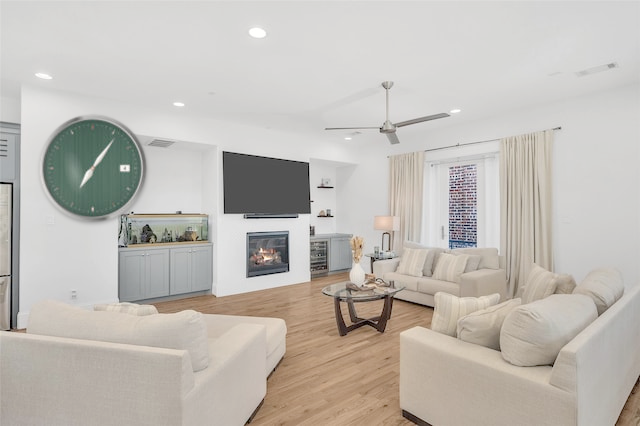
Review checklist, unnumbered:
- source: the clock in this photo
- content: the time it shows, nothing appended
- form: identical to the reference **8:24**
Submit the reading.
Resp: **7:06**
